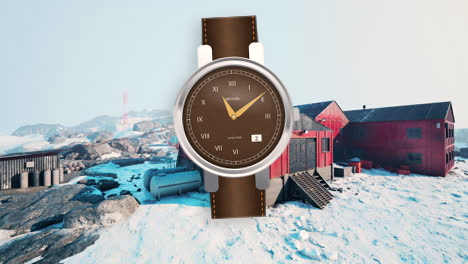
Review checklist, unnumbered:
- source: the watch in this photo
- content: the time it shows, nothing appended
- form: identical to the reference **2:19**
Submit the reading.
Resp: **11:09**
